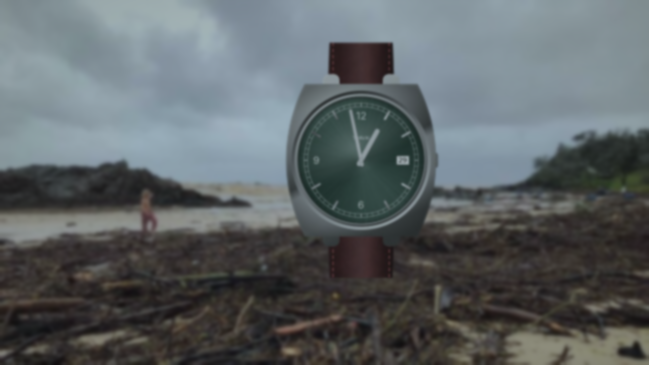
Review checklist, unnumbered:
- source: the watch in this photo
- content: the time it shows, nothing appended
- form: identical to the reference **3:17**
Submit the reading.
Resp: **12:58**
